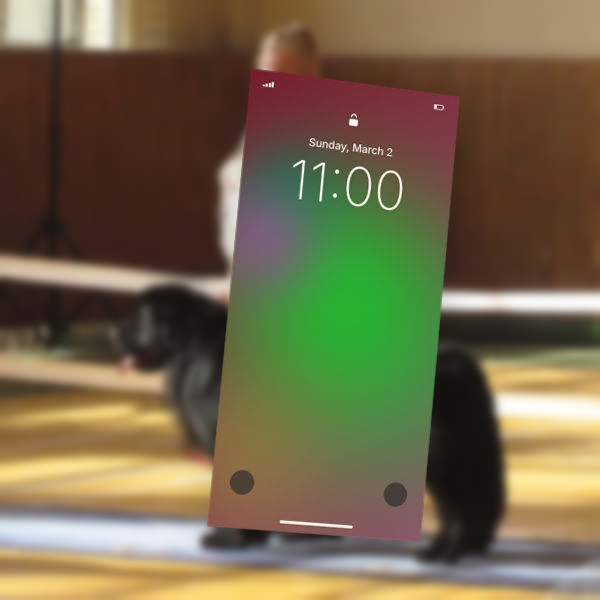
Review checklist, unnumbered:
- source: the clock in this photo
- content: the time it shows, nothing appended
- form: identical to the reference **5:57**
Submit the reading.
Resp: **11:00**
